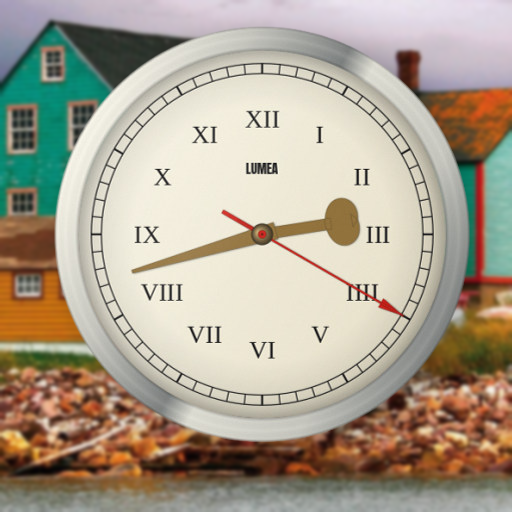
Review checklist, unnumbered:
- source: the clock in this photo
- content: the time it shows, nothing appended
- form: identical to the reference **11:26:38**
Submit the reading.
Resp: **2:42:20**
